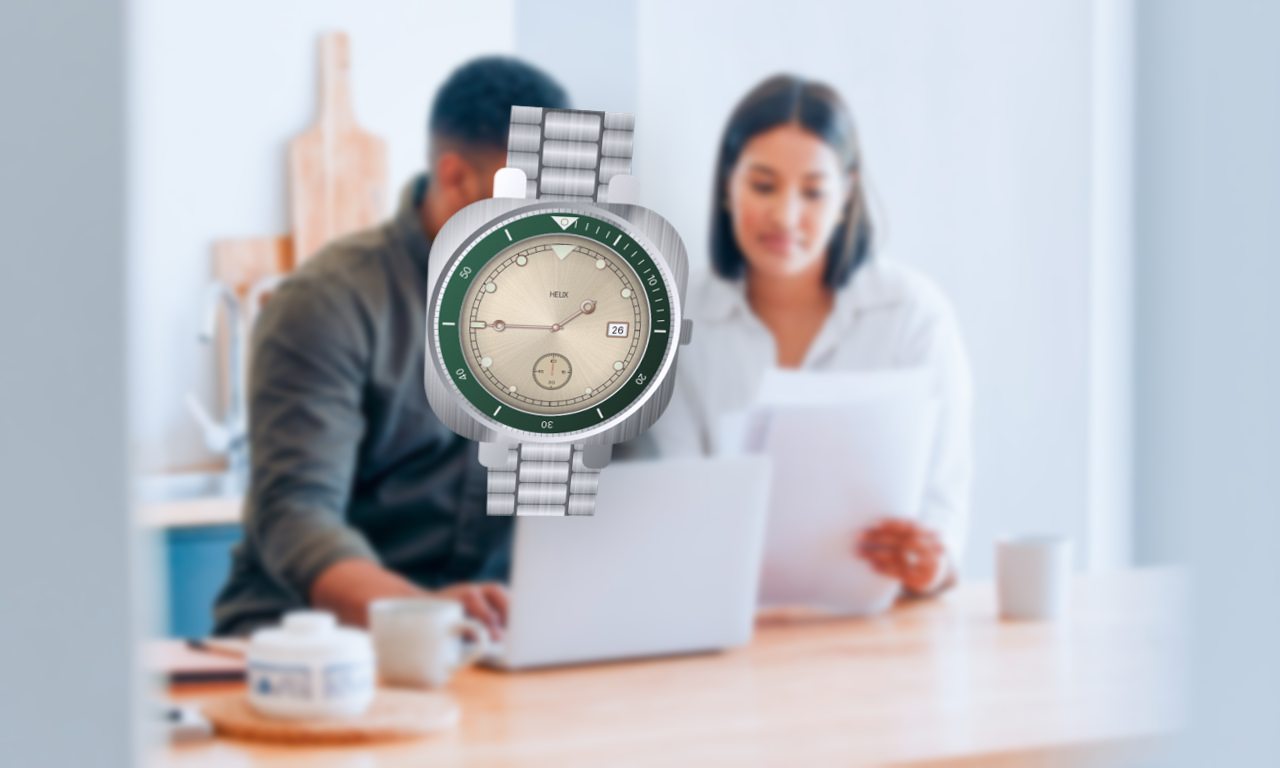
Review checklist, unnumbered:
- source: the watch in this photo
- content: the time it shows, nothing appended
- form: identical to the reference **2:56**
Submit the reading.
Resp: **1:45**
